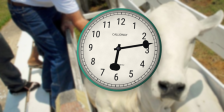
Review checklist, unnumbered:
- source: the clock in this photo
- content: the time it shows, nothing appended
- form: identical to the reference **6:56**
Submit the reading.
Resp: **6:13**
